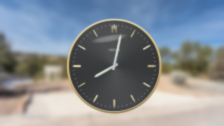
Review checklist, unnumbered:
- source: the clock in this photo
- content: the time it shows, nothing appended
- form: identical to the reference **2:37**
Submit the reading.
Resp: **8:02**
